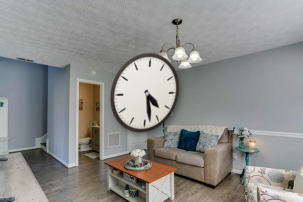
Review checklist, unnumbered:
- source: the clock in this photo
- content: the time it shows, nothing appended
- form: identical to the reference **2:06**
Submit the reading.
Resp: **4:28**
